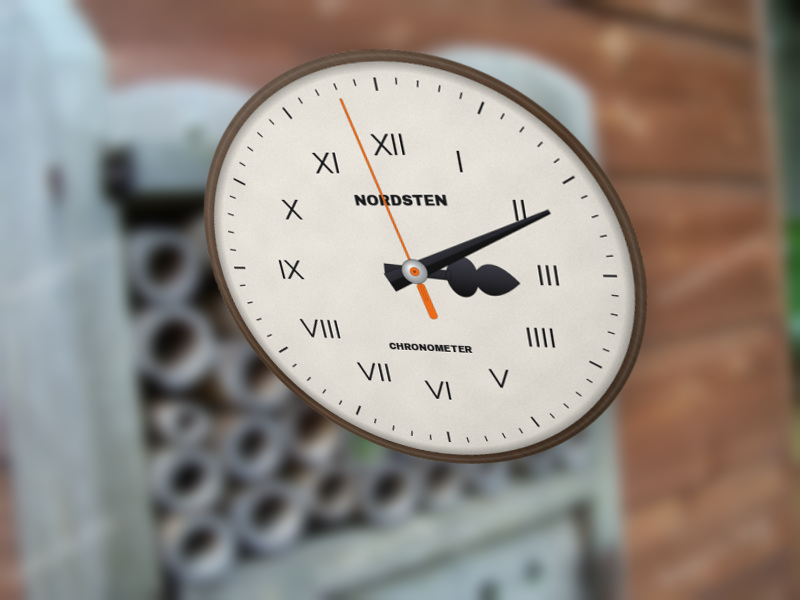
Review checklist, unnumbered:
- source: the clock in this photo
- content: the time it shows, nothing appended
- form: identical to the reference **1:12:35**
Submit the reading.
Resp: **3:10:58**
